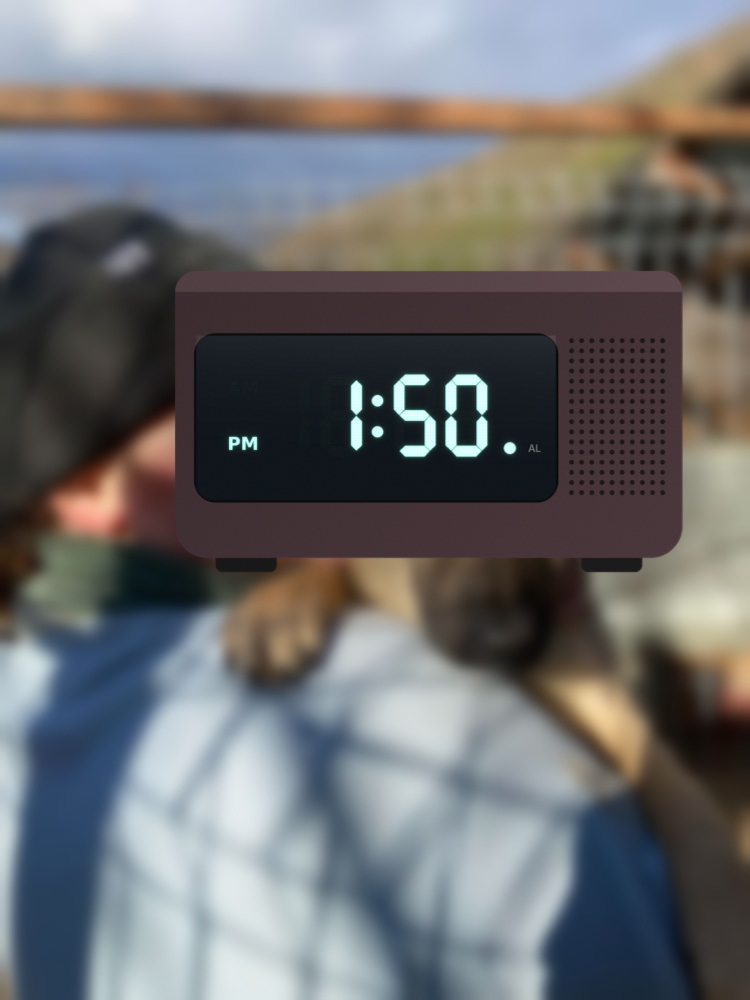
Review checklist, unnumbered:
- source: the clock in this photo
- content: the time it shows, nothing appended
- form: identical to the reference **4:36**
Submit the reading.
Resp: **1:50**
